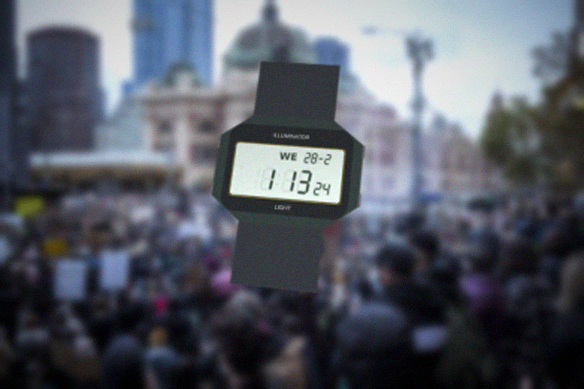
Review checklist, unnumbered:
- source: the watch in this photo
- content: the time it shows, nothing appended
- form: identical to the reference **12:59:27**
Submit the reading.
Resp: **1:13:24**
